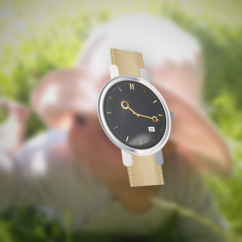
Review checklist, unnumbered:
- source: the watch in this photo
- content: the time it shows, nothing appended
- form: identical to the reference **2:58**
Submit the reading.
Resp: **10:17**
